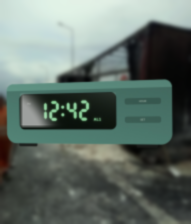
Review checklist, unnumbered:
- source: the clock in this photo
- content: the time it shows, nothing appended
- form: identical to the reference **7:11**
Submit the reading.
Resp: **12:42**
